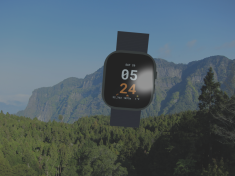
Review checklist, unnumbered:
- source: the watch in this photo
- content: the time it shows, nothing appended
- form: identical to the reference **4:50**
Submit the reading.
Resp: **5:24**
